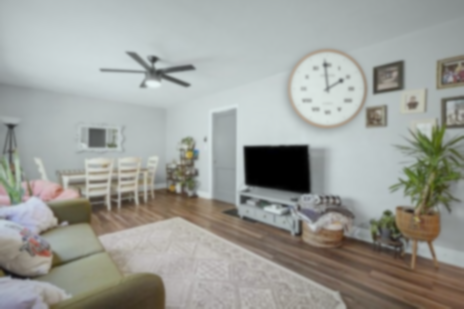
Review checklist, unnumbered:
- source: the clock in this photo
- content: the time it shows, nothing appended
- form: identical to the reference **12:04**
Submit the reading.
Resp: **1:59**
